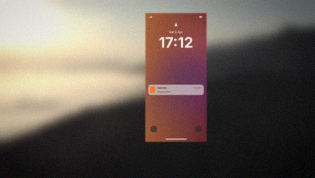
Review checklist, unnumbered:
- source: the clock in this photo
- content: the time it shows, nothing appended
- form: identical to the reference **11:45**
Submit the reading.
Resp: **17:12**
